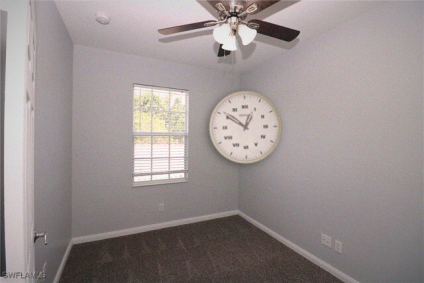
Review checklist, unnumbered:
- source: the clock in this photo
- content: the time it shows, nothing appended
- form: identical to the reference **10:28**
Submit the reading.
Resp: **12:51**
